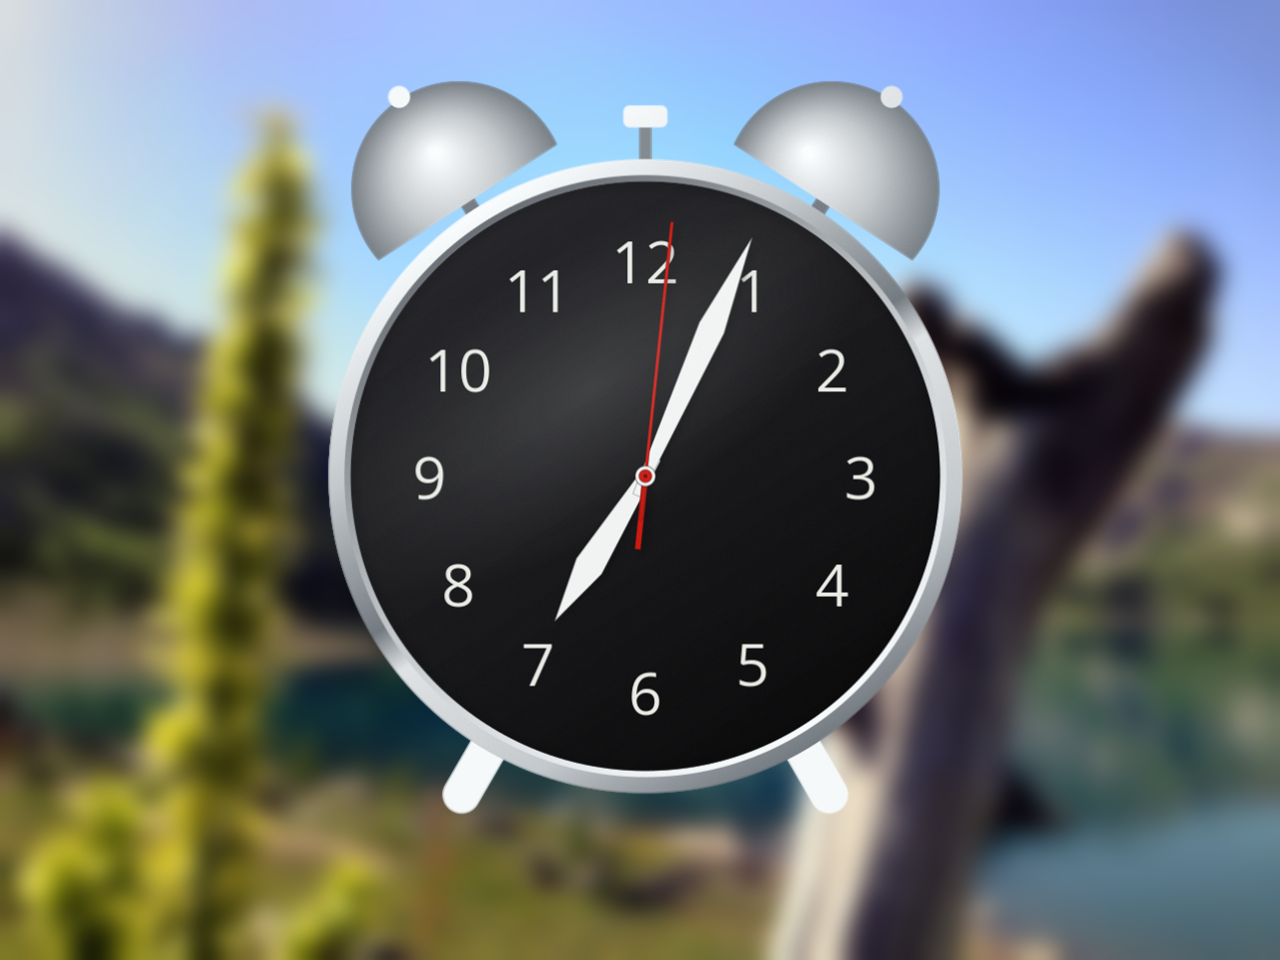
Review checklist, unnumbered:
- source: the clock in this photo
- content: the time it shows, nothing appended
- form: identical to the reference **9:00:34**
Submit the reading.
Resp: **7:04:01**
